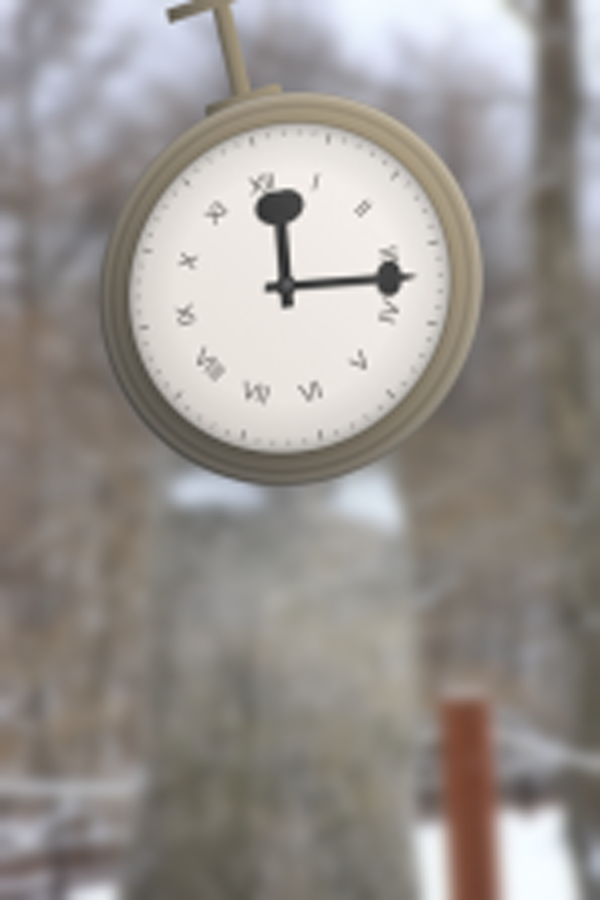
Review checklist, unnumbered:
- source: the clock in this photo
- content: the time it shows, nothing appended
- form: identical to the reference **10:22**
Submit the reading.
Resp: **12:17**
